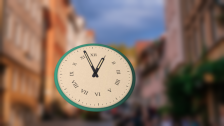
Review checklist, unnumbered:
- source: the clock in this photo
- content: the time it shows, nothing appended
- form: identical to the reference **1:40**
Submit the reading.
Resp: **12:57**
